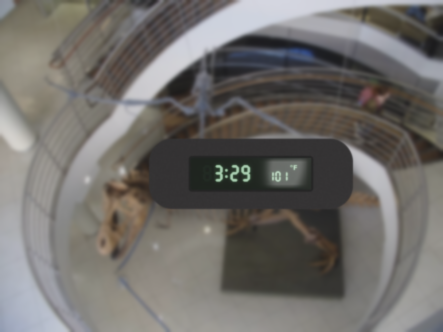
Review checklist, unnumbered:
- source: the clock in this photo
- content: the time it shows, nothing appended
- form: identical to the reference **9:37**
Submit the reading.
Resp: **3:29**
